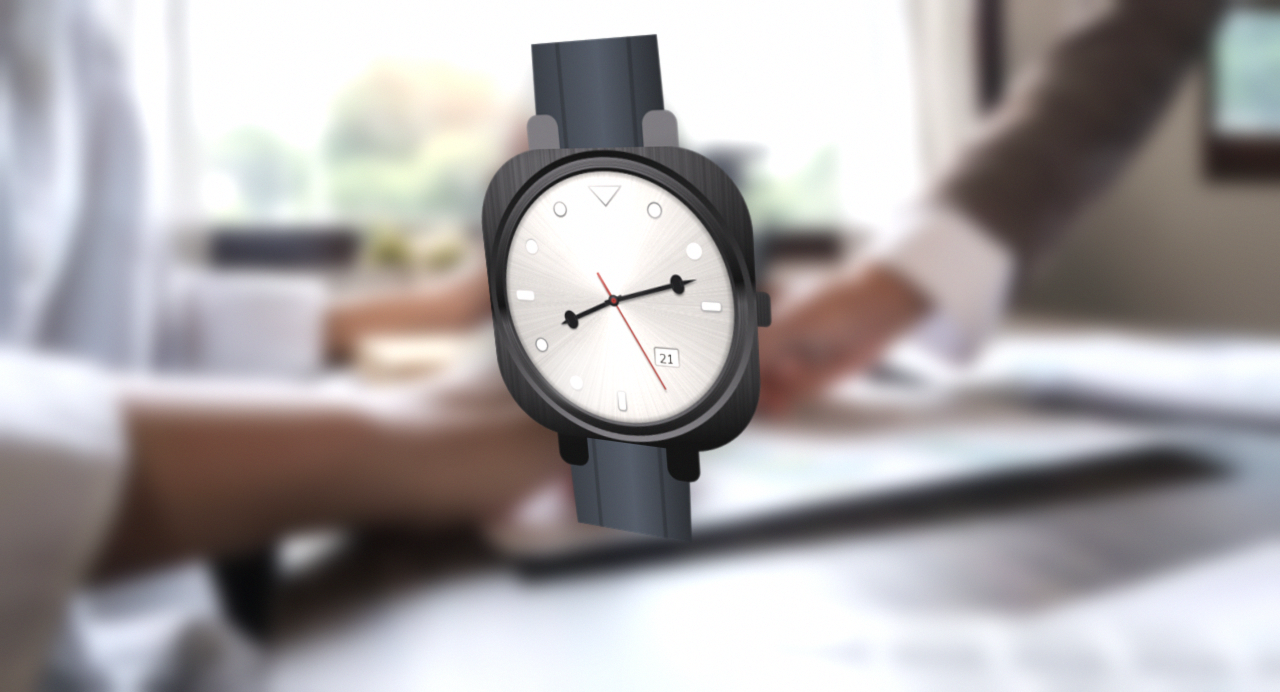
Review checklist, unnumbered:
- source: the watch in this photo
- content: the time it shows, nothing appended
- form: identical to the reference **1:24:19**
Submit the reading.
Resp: **8:12:25**
